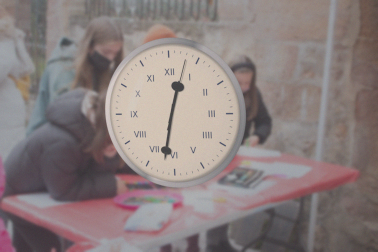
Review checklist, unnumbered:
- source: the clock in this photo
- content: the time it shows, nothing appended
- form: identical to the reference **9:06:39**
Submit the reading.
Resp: **12:32:03**
